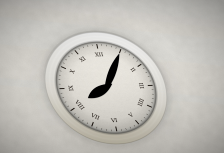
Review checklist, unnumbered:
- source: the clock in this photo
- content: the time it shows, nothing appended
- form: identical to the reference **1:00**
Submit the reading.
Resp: **8:05**
